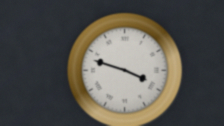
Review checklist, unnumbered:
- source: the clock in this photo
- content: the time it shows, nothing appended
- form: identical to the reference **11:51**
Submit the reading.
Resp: **3:48**
